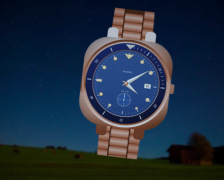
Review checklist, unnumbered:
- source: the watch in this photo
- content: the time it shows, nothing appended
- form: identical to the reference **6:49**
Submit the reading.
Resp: **4:09**
